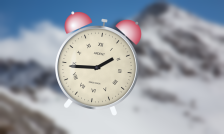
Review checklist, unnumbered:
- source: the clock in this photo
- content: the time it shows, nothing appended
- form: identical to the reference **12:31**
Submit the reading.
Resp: **1:44**
